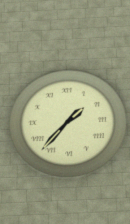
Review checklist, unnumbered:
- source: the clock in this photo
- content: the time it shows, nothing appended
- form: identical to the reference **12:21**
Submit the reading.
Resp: **1:37**
